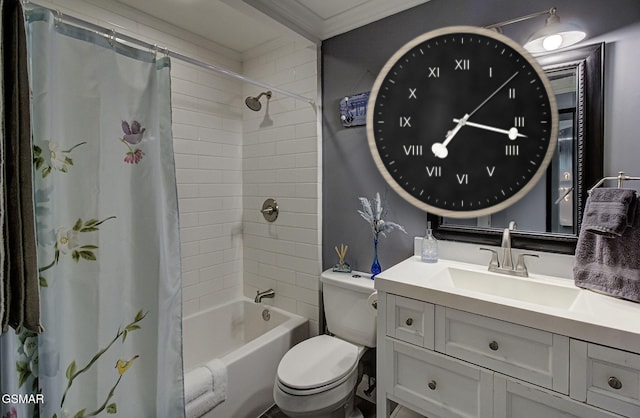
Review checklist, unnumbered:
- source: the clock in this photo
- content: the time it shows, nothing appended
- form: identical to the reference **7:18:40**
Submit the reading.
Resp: **7:17:08**
